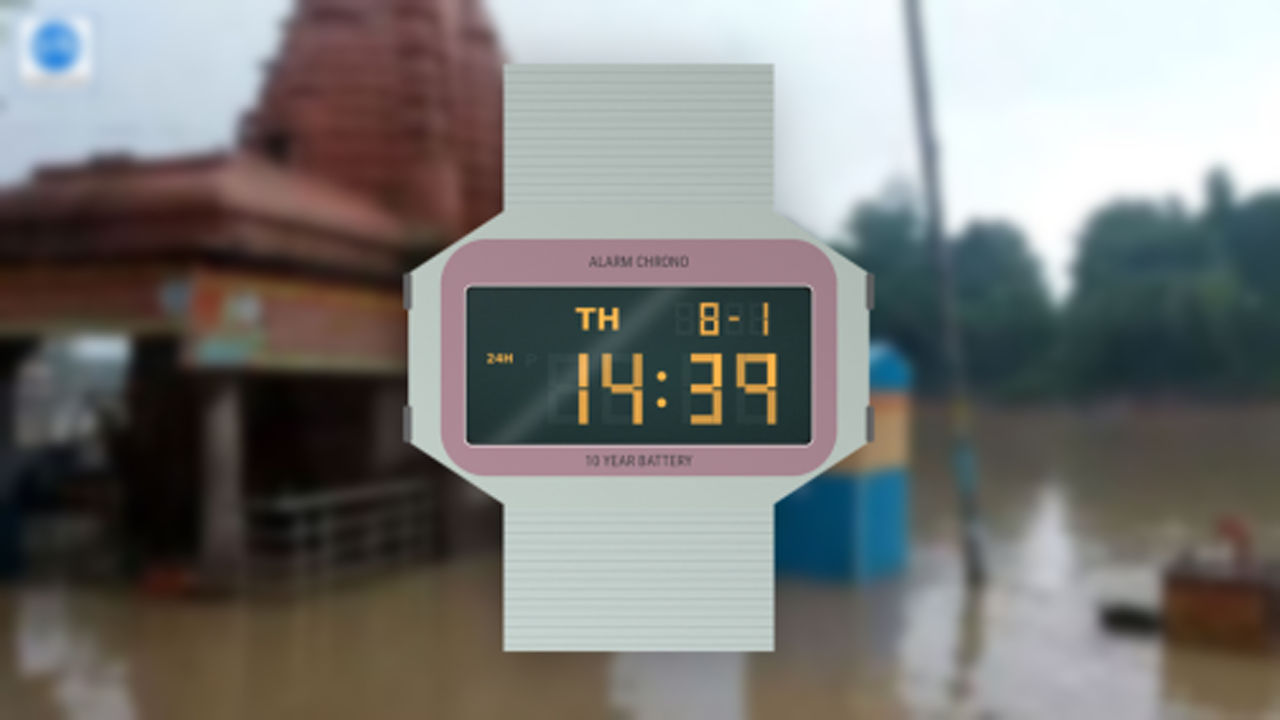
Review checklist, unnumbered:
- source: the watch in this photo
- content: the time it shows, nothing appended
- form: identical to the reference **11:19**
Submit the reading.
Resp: **14:39**
